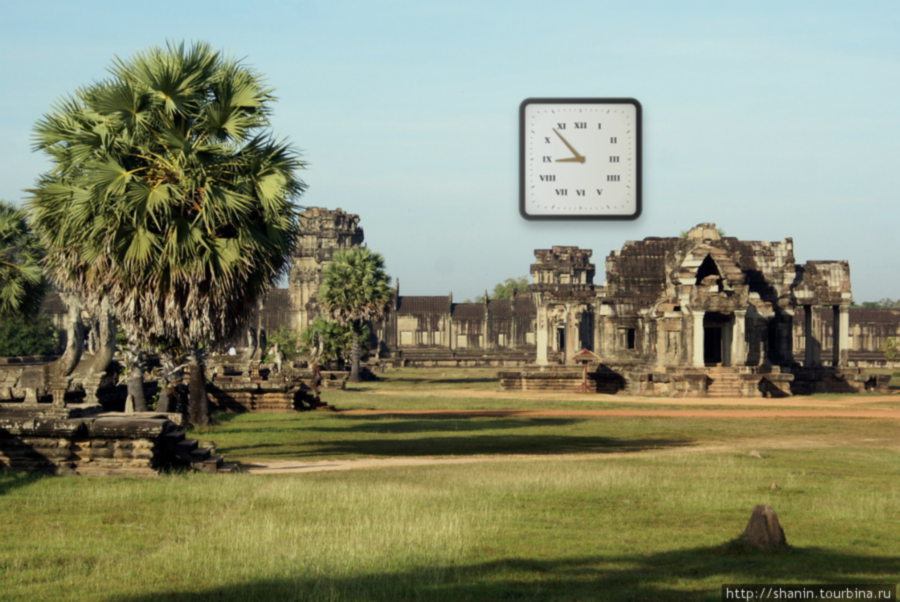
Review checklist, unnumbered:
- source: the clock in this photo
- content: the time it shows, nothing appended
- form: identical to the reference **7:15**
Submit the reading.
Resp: **8:53**
